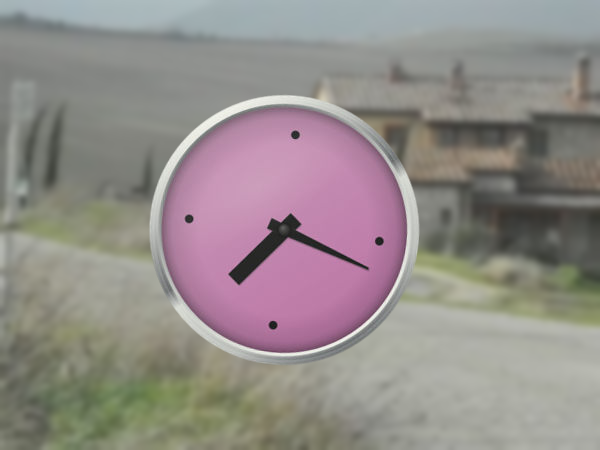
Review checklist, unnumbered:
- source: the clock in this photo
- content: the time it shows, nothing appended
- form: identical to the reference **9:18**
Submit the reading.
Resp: **7:18**
